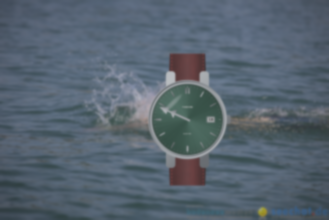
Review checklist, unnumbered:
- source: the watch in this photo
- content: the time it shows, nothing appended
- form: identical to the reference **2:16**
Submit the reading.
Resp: **9:49**
